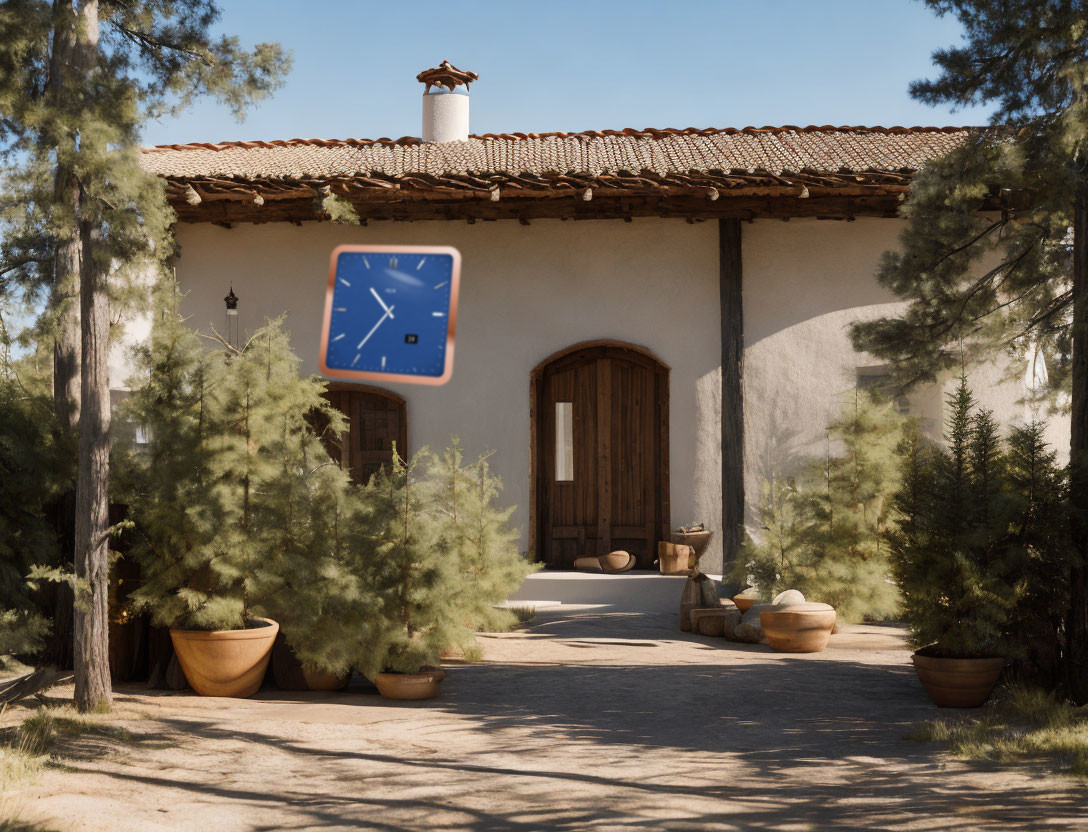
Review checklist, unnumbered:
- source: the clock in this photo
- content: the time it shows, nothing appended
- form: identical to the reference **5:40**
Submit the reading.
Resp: **10:36**
